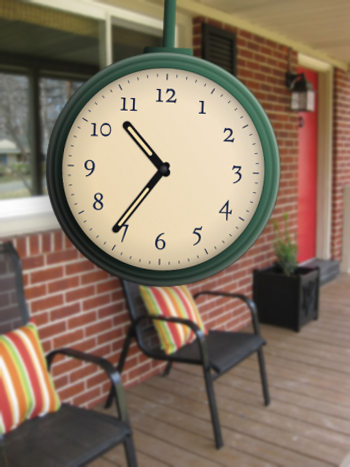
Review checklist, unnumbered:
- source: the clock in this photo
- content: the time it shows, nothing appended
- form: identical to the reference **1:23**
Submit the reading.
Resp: **10:36**
